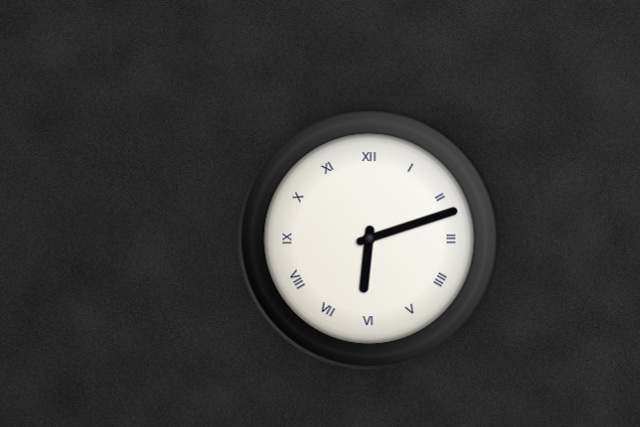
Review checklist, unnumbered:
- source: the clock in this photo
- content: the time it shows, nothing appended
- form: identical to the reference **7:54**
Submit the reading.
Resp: **6:12**
